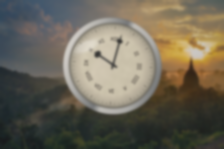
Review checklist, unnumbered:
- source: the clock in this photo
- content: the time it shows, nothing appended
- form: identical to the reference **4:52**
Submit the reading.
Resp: **10:02**
